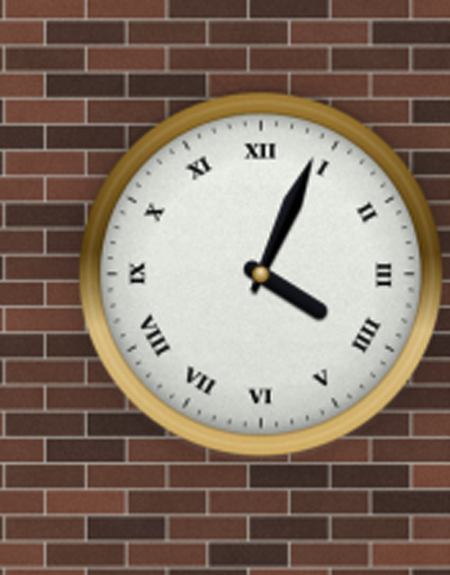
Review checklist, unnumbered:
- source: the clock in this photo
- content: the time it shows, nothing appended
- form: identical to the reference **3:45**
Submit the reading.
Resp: **4:04**
